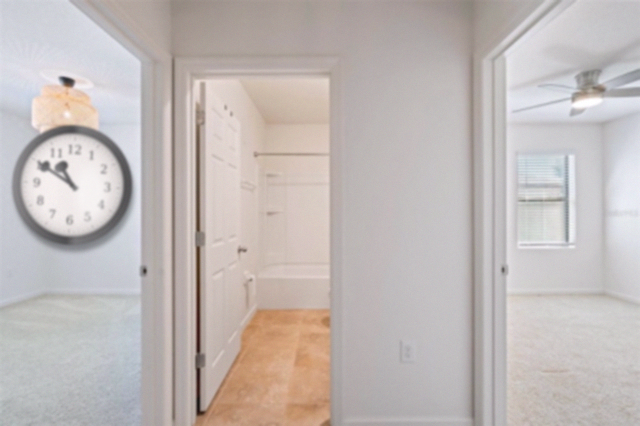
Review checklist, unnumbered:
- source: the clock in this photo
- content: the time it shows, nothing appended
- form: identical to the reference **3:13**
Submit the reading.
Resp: **10:50**
